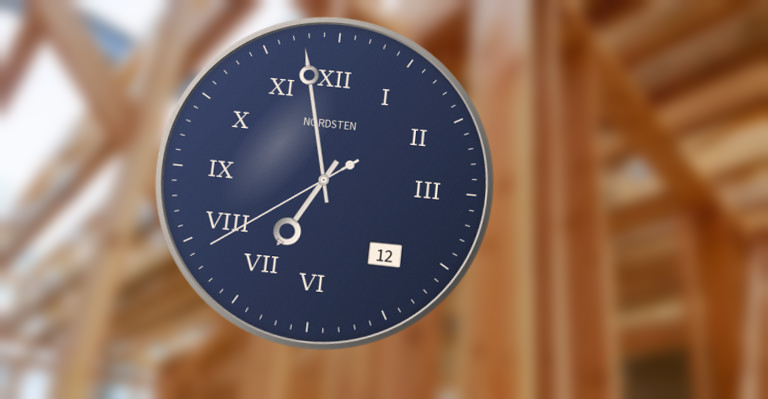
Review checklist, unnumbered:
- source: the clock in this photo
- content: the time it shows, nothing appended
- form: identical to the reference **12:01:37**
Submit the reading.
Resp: **6:57:39**
